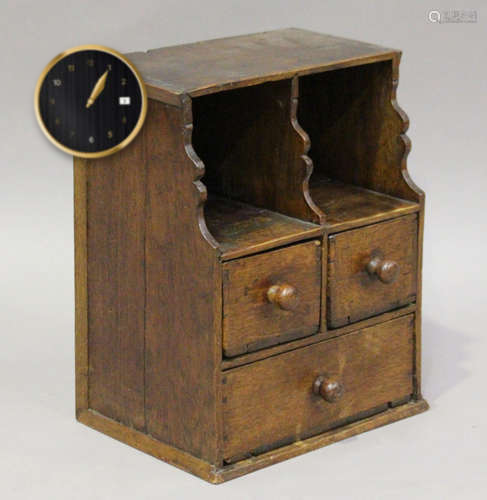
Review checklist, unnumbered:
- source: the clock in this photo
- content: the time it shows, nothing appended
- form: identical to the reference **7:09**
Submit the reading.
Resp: **1:05**
